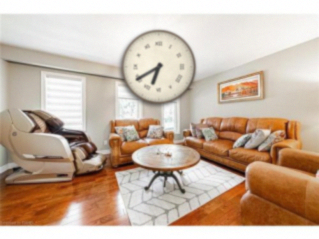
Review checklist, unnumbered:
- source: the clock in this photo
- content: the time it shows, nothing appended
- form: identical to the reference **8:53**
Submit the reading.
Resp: **6:40**
